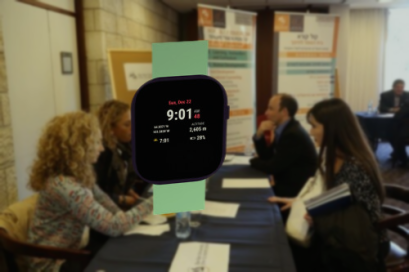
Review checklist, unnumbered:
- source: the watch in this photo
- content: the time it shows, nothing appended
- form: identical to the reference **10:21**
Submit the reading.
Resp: **9:01**
